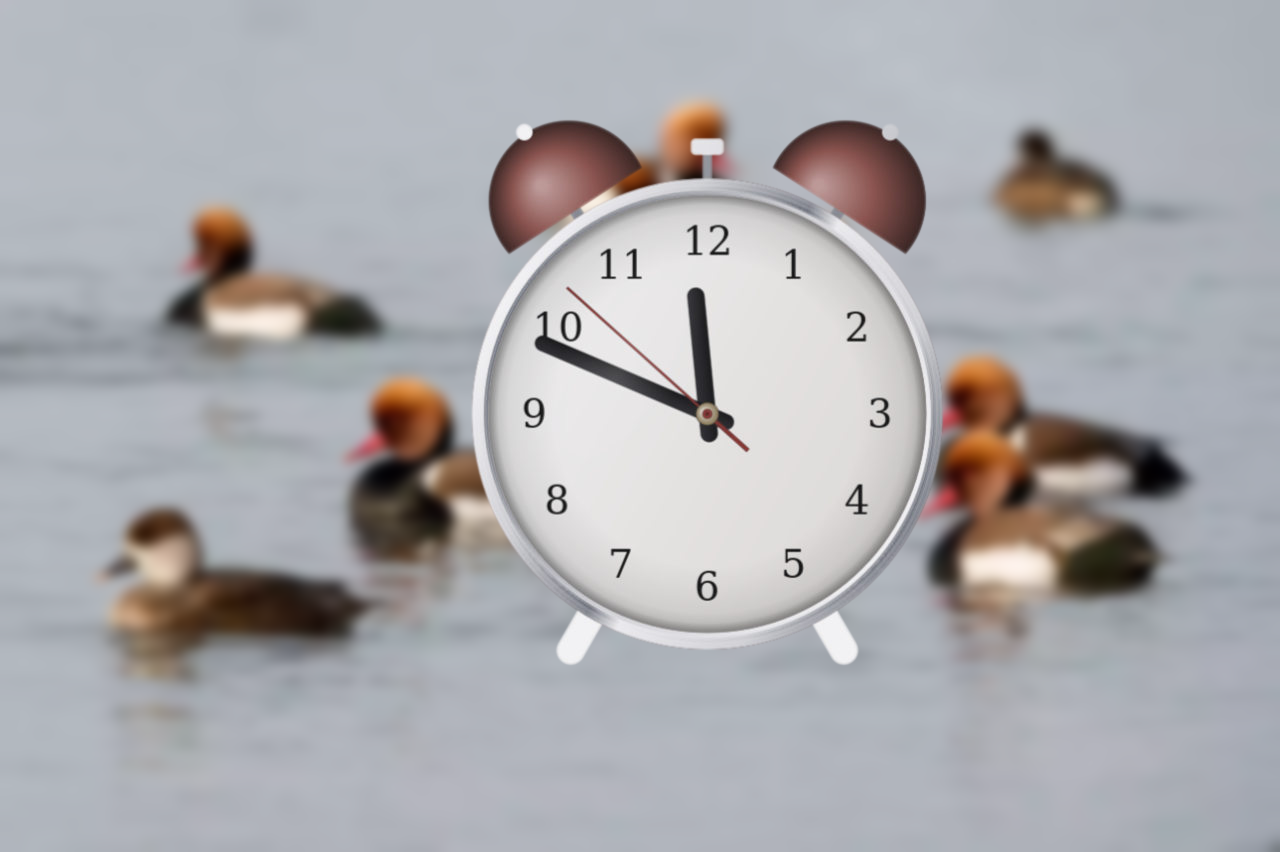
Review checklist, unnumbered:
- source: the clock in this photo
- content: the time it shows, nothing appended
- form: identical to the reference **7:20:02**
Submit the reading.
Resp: **11:48:52**
